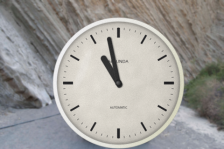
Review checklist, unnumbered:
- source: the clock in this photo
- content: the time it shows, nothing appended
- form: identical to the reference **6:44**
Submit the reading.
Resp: **10:58**
